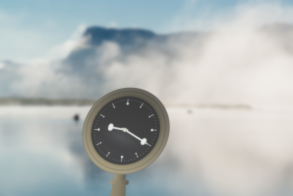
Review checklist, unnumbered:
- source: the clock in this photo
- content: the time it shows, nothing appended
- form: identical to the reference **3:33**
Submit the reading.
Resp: **9:20**
